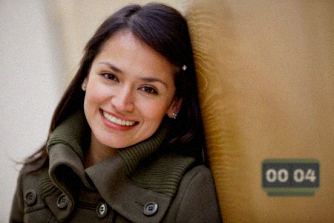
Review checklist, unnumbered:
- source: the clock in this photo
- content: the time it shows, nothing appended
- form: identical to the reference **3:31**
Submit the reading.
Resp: **0:04**
